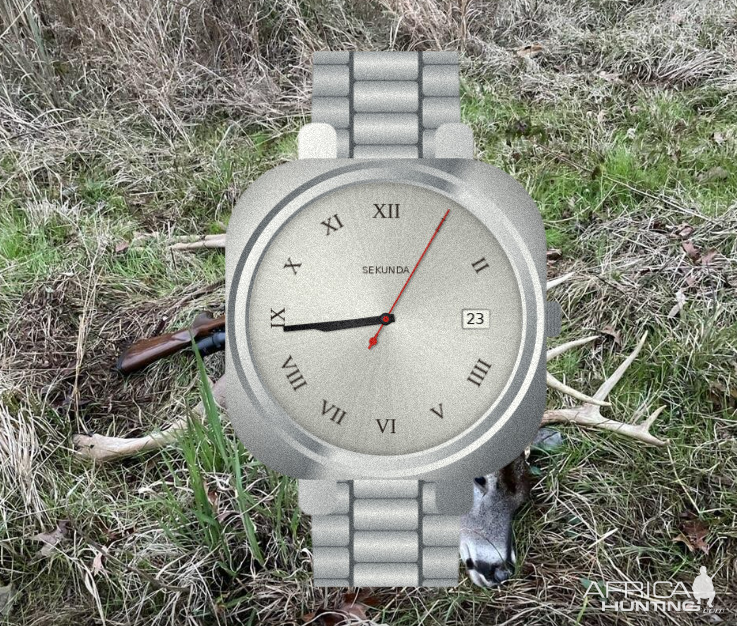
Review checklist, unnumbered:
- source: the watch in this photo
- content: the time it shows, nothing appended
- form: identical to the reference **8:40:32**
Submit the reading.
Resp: **8:44:05**
